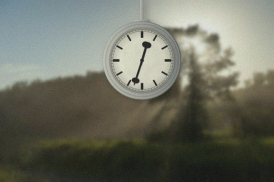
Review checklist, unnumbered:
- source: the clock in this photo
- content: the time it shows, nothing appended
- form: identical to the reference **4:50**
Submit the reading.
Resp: **12:33**
